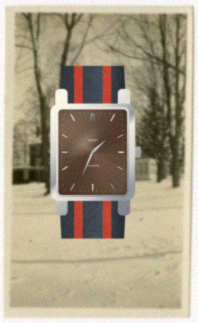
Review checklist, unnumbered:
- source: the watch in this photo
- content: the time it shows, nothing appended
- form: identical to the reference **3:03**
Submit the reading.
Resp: **1:34**
